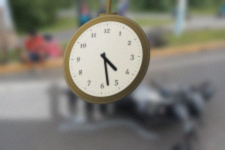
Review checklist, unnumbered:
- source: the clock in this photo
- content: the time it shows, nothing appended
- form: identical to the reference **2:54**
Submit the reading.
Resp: **4:28**
